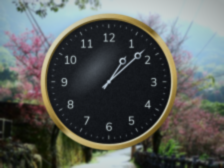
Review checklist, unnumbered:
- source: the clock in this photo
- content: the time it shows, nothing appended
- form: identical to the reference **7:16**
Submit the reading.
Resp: **1:08**
